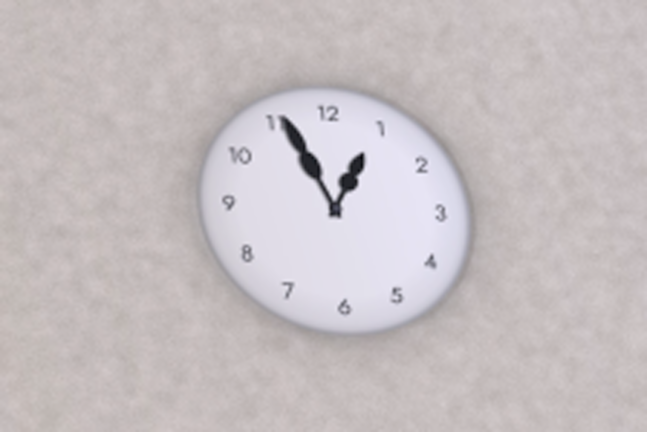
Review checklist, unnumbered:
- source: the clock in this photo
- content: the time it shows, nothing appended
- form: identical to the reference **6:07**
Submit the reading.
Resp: **12:56**
